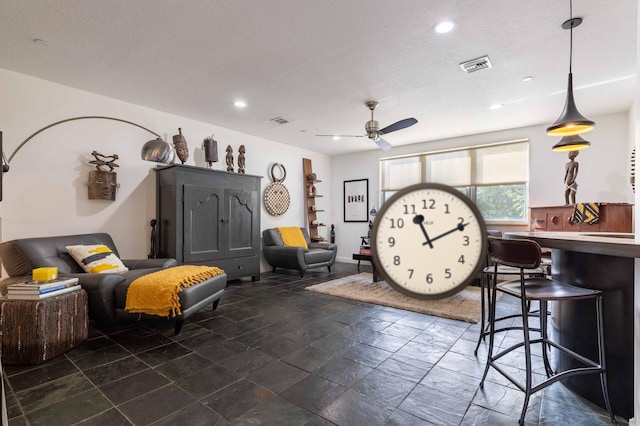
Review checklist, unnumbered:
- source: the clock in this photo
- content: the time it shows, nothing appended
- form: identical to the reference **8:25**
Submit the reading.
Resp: **11:11**
